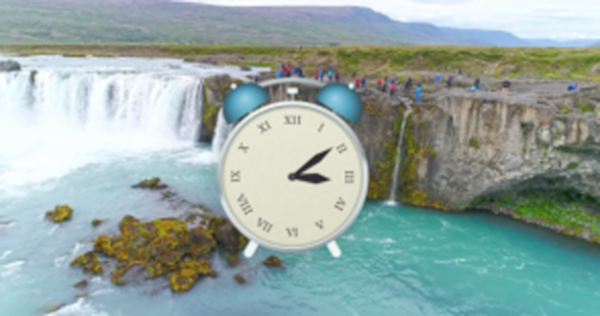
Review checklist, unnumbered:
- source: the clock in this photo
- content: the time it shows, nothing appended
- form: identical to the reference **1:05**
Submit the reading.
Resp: **3:09**
